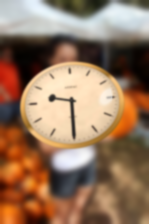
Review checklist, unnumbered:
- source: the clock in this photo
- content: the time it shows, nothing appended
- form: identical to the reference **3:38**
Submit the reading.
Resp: **9:30**
